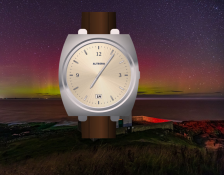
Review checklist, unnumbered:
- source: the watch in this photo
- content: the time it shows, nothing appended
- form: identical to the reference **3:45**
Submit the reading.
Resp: **7:06**
